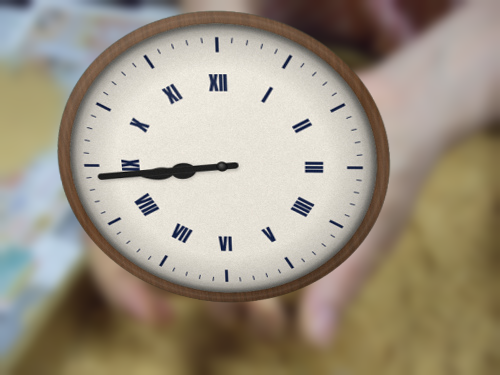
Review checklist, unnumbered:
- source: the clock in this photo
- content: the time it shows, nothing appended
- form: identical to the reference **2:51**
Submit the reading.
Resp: **8:44**
